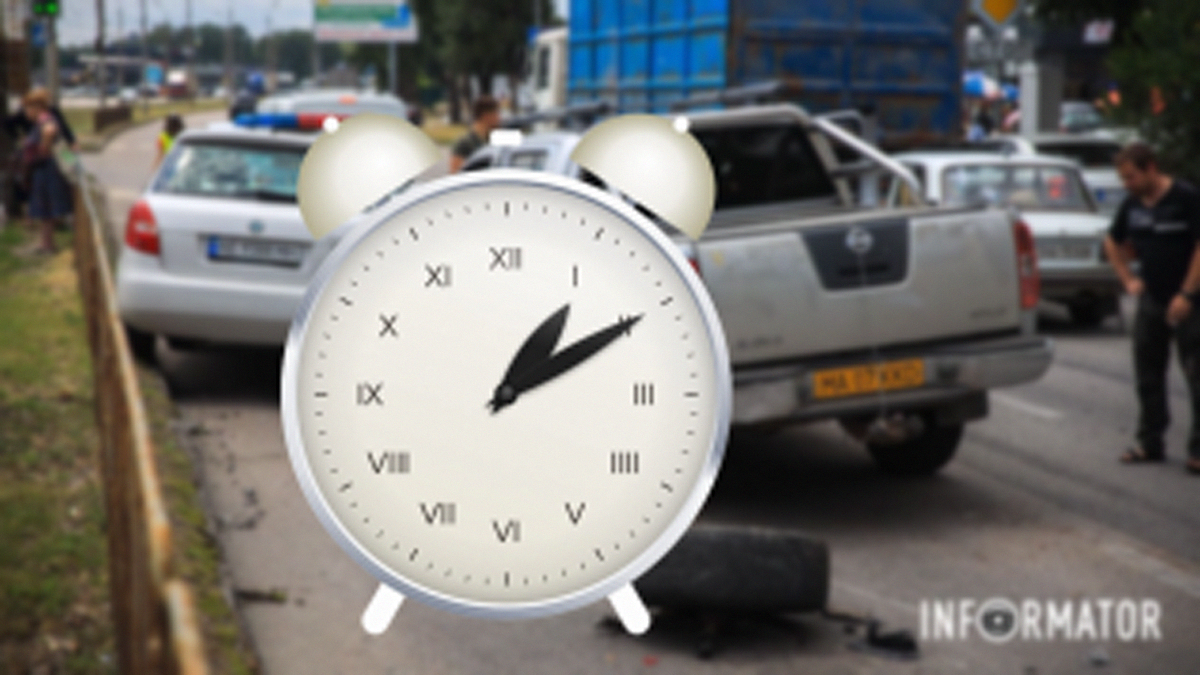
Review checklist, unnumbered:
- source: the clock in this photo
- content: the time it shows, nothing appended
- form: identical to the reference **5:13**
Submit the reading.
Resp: **1:10**
